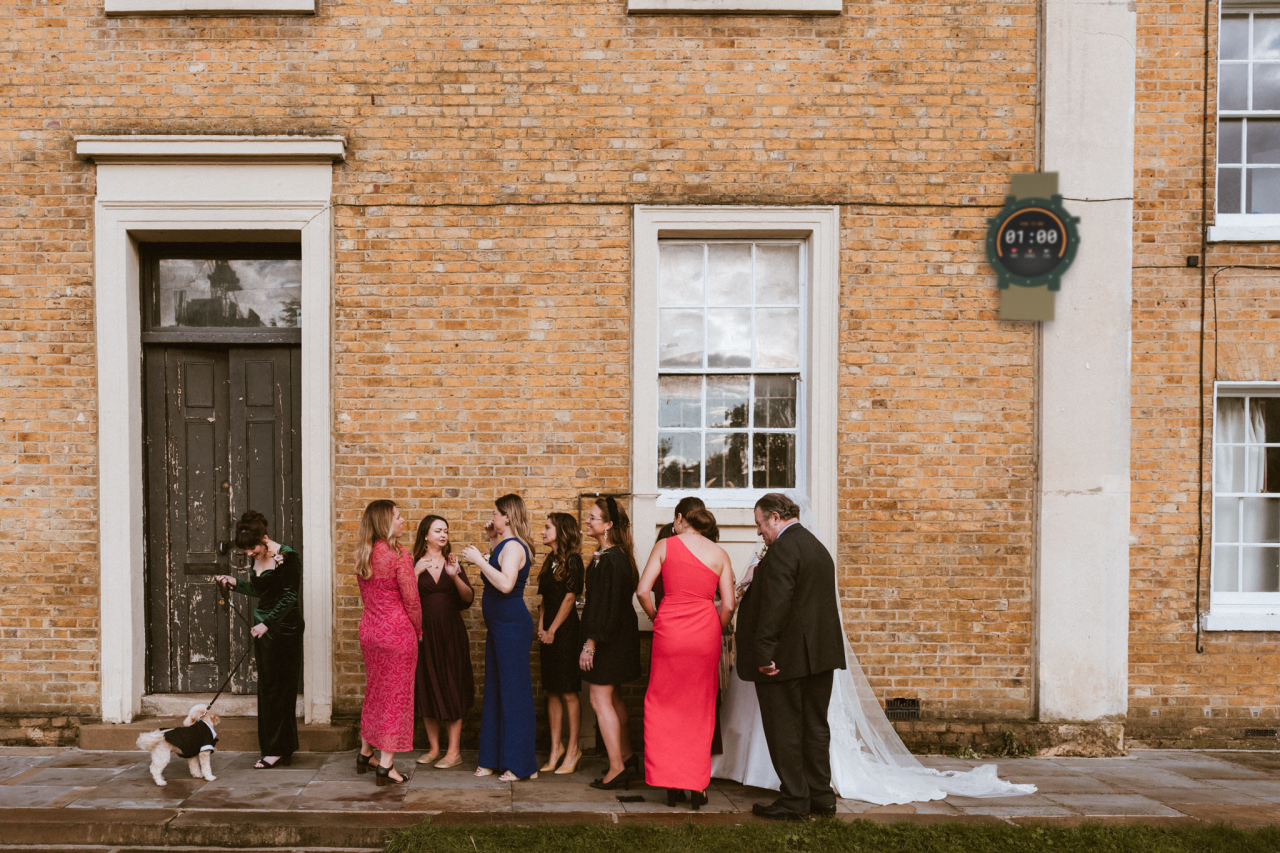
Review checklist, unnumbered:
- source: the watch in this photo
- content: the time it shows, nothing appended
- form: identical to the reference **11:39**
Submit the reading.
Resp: **1:00**
